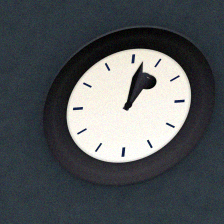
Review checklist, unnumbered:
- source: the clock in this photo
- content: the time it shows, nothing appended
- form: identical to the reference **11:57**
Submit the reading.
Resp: **1:02**
